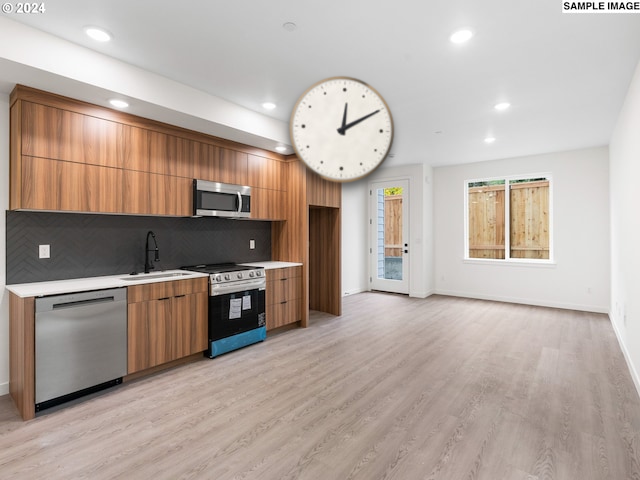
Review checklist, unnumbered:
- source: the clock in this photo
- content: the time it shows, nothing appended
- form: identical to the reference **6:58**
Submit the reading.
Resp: **12:10**
